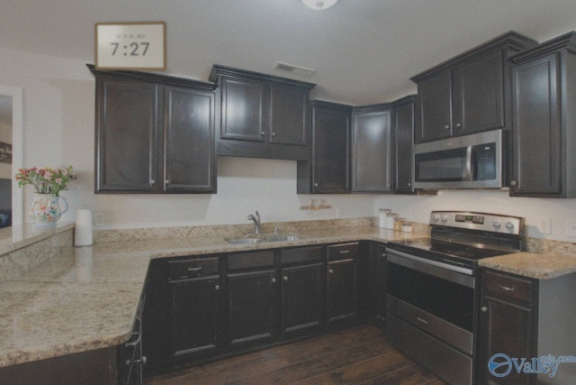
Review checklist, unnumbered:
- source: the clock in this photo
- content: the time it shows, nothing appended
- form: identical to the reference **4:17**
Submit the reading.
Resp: **7:27**
